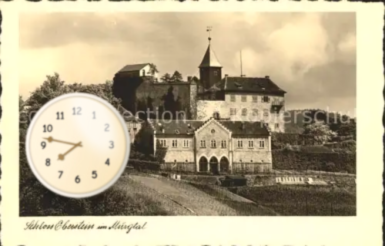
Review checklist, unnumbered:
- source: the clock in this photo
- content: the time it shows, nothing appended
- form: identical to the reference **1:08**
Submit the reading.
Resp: **7:47**
